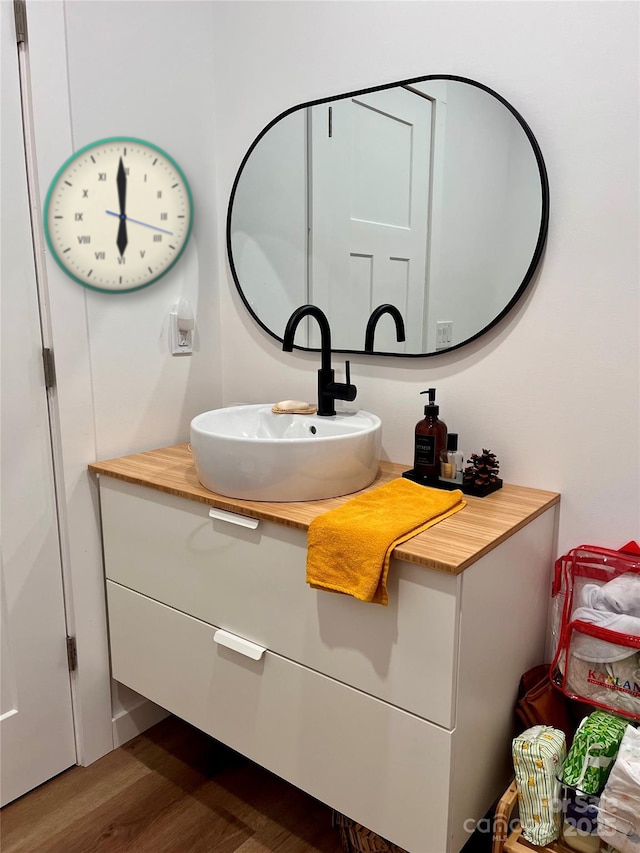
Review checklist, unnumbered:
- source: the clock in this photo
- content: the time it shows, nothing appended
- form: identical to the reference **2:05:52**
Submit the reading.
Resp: **5:59:18**
